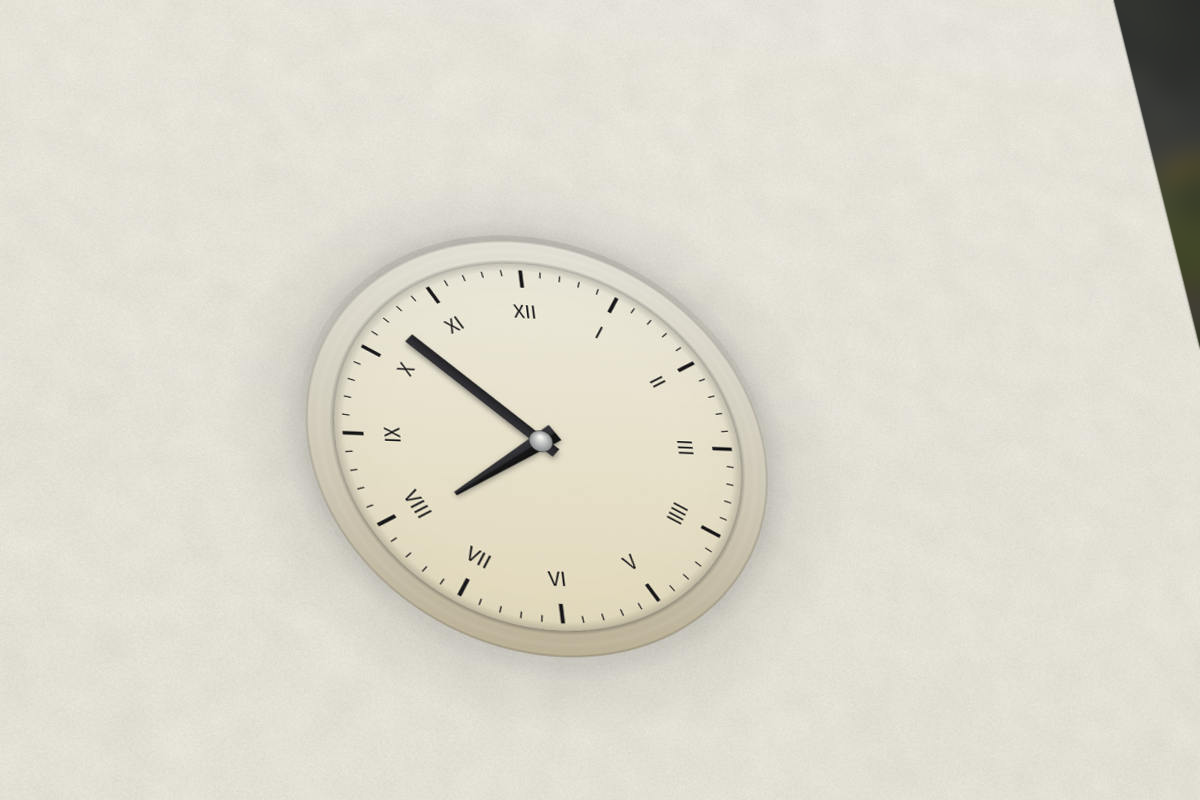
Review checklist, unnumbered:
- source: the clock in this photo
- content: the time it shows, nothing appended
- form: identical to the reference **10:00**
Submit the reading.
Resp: **7:52**
